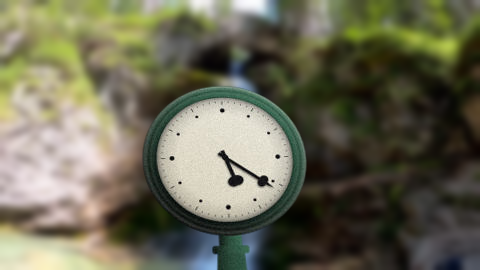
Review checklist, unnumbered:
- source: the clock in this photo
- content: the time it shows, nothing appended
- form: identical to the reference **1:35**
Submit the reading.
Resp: **5:21**
